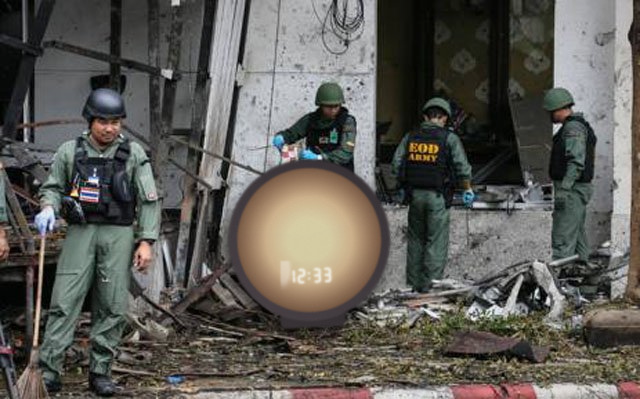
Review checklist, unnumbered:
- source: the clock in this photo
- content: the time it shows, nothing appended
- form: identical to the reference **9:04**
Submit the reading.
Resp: **12:33**
